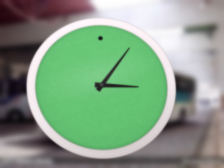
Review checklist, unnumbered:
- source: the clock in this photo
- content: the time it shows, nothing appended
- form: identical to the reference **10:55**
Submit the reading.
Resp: **3:06**
